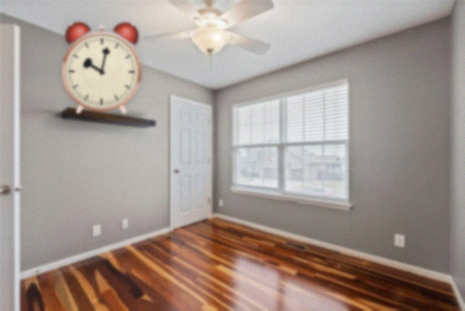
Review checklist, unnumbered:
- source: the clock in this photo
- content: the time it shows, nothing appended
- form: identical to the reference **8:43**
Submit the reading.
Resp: **10:02**
